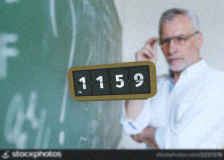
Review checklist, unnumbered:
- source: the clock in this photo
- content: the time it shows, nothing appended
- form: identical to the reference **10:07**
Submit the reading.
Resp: **11:59**
